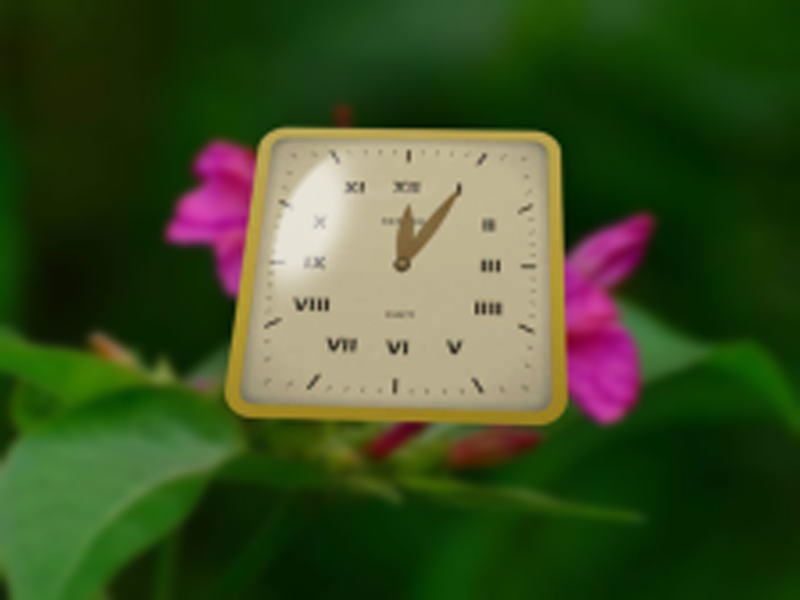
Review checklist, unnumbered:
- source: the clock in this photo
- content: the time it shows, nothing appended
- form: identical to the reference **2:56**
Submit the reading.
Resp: **12:05**
